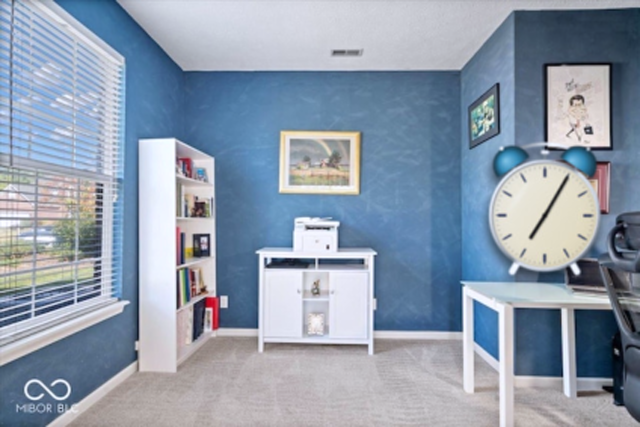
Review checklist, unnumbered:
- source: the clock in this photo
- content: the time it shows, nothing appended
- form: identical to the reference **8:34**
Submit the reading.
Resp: **7:05**
